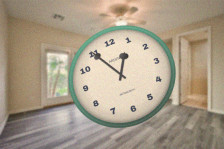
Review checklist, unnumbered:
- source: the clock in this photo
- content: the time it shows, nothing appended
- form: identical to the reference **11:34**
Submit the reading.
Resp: **12:55**
